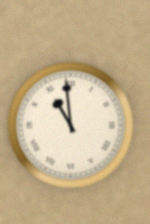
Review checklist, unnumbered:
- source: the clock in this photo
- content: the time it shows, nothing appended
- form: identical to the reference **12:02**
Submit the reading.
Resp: **10:59**
